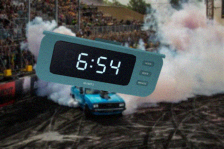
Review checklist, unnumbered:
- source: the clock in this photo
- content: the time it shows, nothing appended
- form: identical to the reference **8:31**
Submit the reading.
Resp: **6:54**
